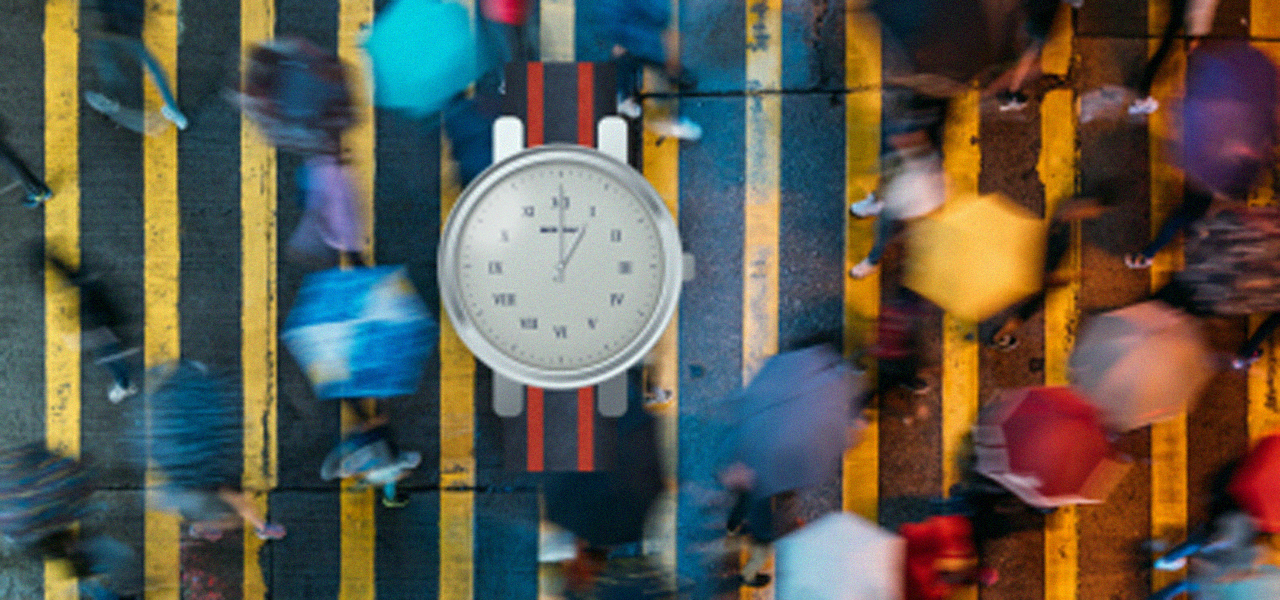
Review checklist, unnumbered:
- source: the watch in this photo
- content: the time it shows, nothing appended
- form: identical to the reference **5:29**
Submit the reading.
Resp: **1:00**
